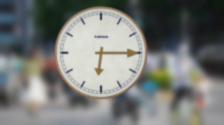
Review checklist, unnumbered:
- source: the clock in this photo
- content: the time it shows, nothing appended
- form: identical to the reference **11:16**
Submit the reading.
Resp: **6:15**
